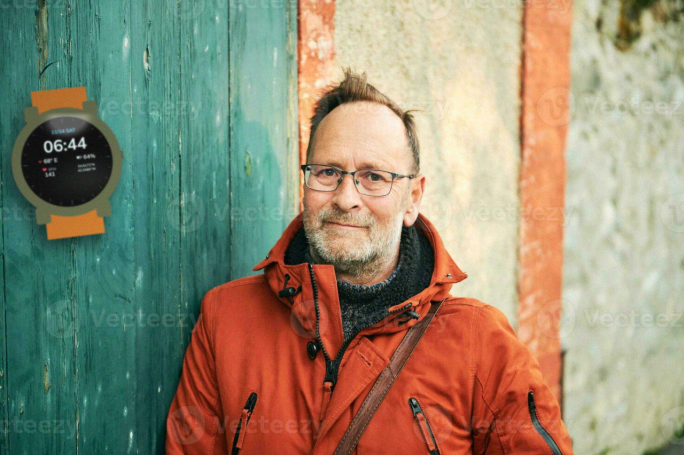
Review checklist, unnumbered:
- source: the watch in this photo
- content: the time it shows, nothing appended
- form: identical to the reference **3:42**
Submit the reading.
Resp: **6:44**
